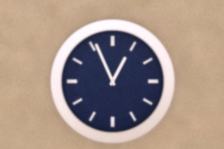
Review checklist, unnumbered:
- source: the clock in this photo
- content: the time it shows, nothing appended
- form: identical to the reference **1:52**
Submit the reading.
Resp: **12:56**
